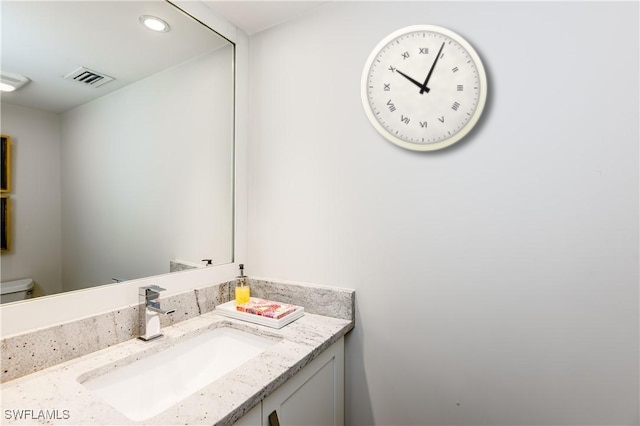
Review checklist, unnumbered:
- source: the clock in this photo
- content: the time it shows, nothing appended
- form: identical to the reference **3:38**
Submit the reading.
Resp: **10:04**
